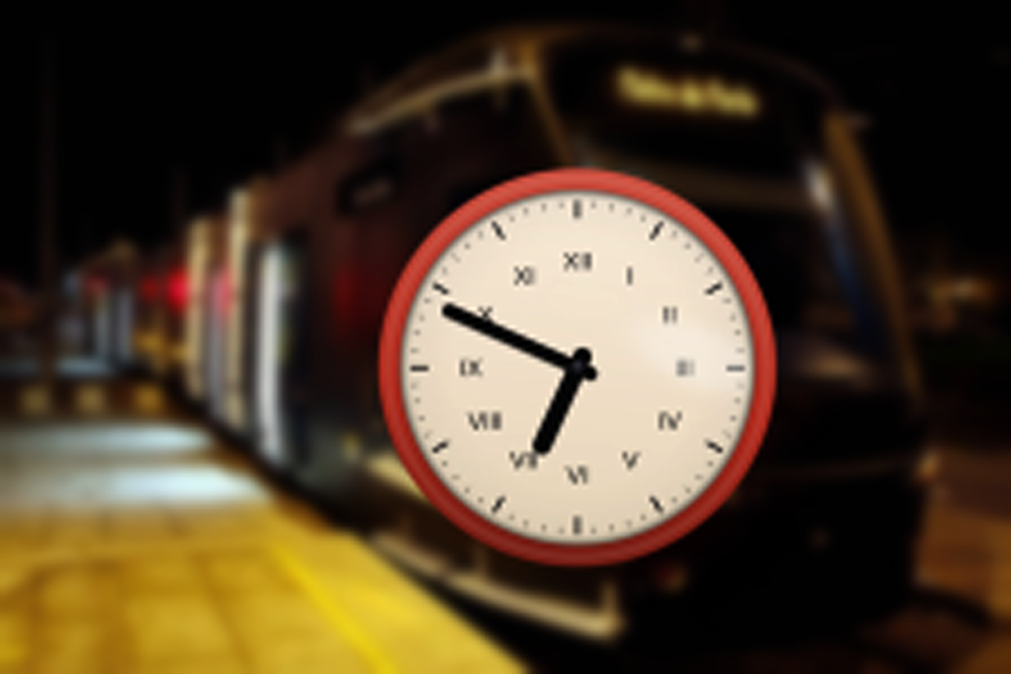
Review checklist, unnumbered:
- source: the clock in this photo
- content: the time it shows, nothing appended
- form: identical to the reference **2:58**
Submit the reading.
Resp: **6:49**
